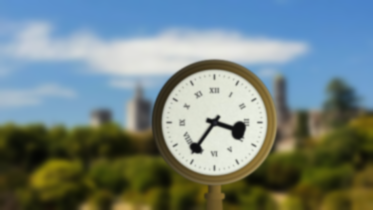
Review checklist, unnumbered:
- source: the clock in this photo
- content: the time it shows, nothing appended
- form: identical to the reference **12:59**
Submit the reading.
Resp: **3:36**
